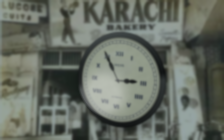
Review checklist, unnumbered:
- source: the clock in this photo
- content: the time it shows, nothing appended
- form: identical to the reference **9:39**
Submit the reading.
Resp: **2:55**
